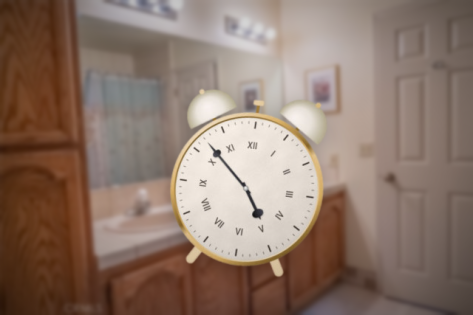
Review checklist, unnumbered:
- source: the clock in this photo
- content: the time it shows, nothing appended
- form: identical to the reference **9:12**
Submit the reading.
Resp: **4:52**
